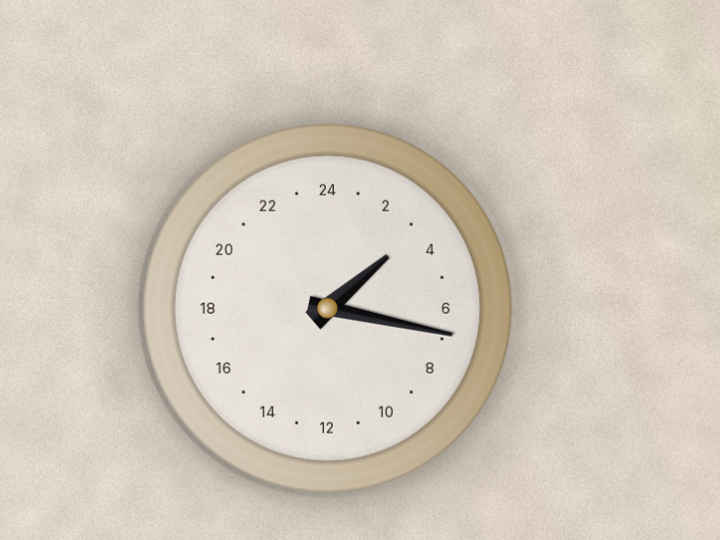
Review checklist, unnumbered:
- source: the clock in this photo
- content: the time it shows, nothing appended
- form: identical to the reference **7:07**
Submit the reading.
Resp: **3:17**
